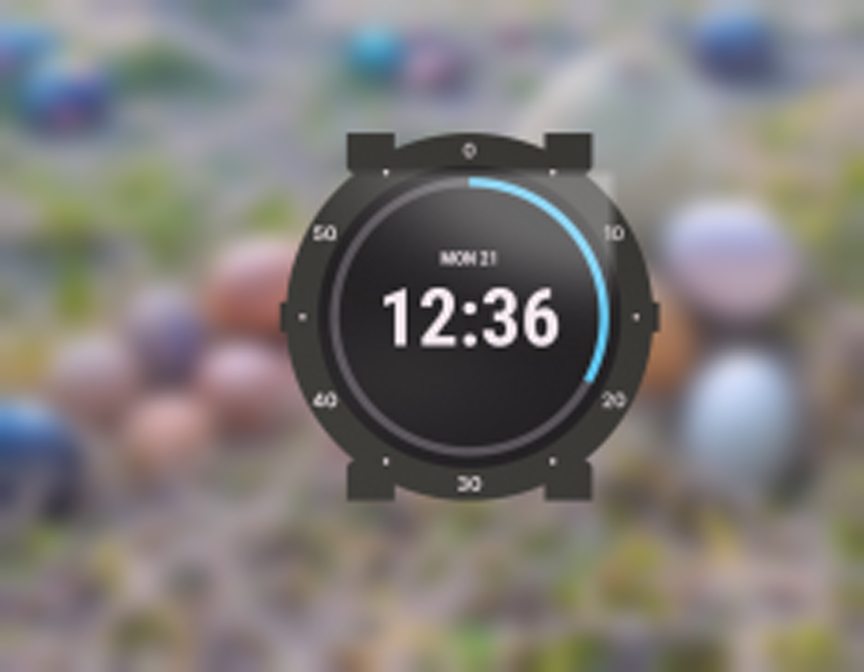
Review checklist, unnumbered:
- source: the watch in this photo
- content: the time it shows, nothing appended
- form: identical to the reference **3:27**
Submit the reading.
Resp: **12:36**
